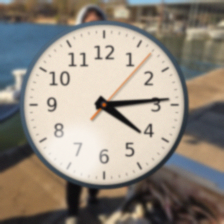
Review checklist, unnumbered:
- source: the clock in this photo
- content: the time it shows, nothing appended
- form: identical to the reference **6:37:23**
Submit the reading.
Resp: **4:14:07**
